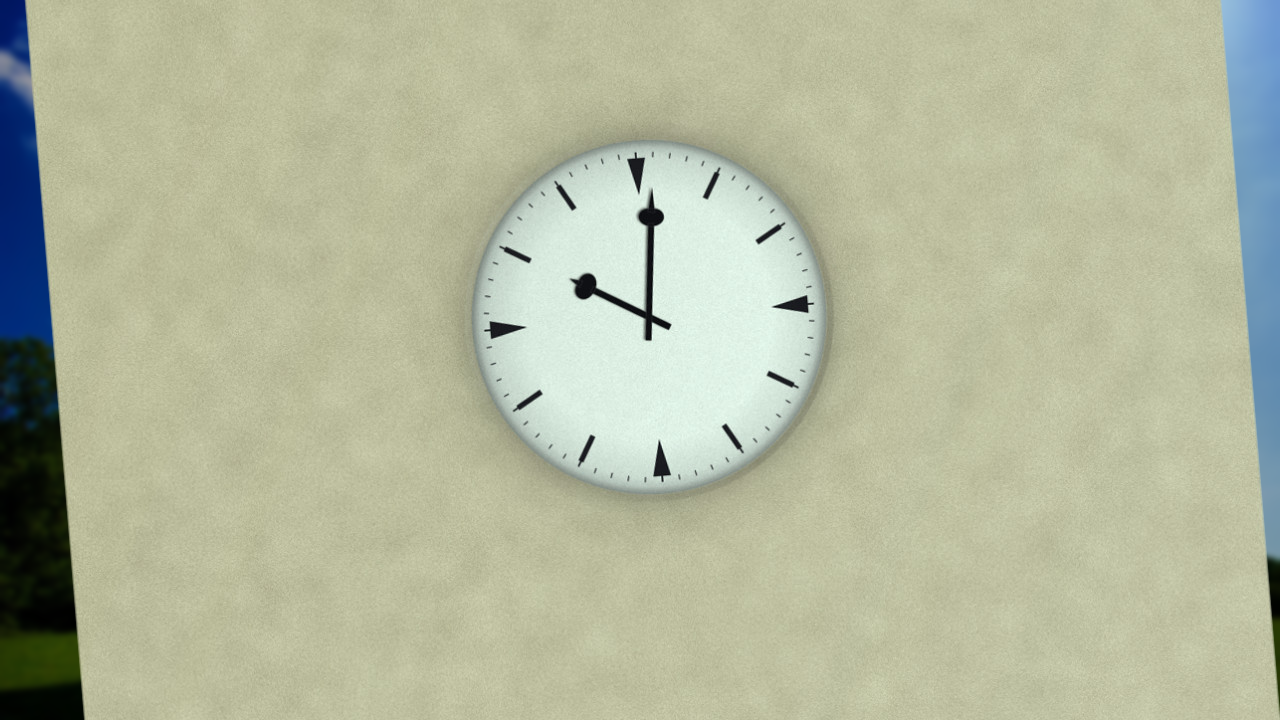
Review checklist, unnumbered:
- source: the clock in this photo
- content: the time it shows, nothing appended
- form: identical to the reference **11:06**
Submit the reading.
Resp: **10:01**
